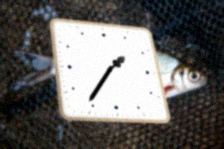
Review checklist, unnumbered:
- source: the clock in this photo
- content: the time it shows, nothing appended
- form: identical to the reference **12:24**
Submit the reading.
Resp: **1:36**
